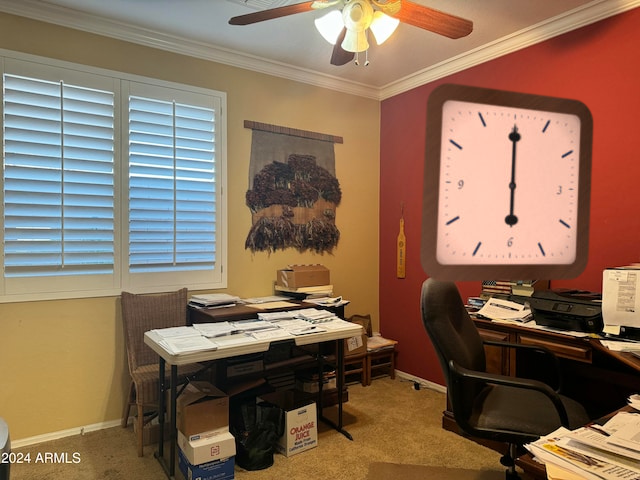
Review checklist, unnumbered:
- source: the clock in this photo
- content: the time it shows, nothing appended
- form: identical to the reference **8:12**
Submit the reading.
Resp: **6:00**
